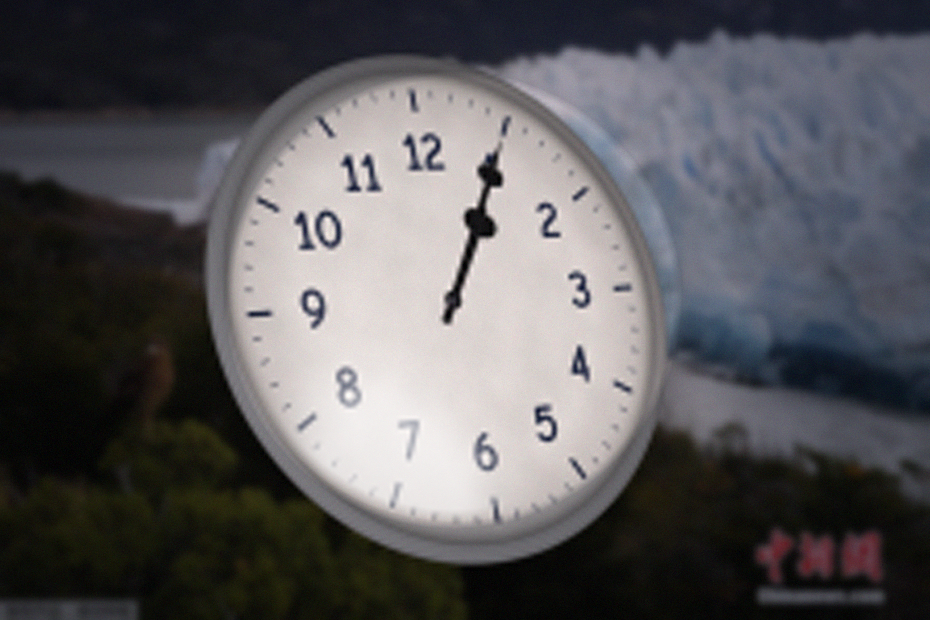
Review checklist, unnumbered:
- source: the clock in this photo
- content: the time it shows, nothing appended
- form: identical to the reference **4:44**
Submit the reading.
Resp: **1:05**
